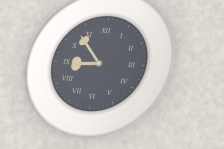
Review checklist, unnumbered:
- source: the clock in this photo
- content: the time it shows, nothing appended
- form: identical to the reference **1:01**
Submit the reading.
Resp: **8:53**
